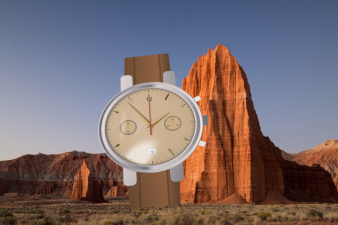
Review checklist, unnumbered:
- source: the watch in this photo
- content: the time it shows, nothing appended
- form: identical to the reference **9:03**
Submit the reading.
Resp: **1:54**
